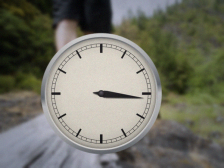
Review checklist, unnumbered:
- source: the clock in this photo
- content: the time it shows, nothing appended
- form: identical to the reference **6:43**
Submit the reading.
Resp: **3:16**
